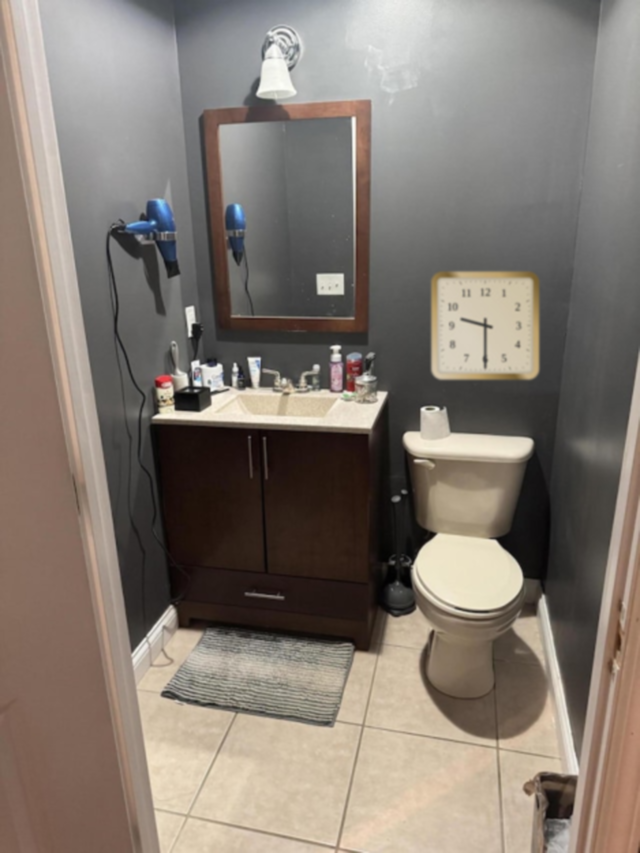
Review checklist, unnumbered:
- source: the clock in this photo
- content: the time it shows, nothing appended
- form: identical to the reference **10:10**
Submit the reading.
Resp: **9:30**
